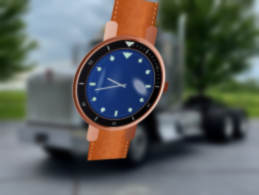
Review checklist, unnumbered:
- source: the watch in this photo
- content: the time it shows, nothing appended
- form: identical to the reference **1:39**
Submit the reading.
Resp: **9:43**
